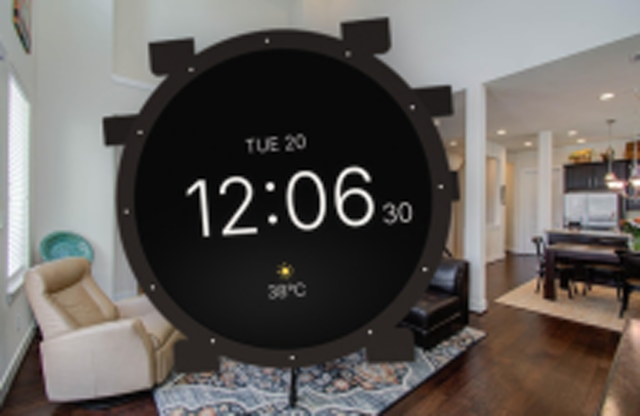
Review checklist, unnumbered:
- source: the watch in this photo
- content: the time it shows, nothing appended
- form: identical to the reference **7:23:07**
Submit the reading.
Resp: **12:06:30**
